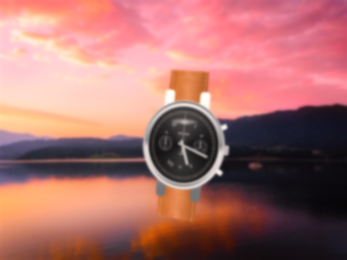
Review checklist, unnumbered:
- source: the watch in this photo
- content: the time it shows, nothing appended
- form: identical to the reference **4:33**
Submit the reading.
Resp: **5:18**
